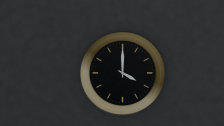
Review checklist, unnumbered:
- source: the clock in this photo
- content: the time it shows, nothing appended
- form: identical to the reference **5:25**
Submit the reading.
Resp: **4:00**
